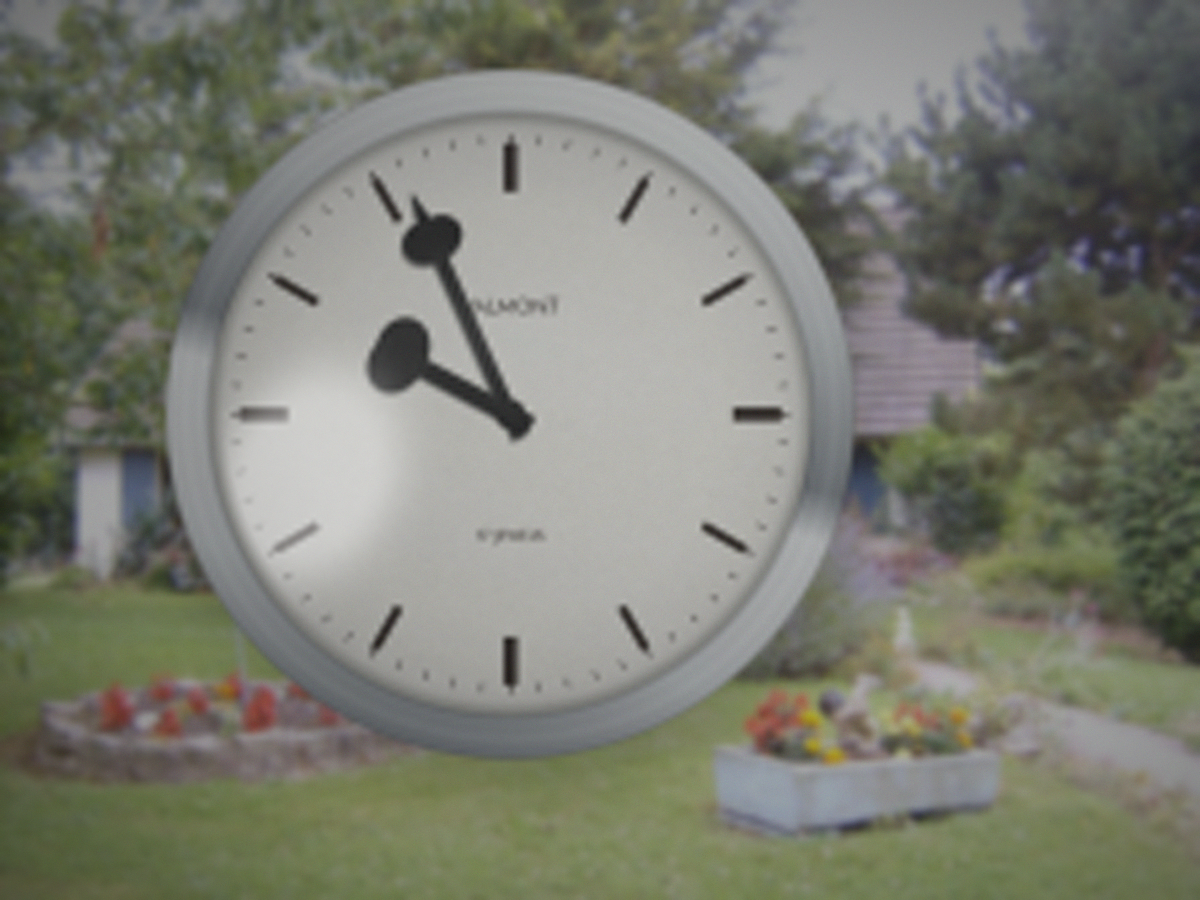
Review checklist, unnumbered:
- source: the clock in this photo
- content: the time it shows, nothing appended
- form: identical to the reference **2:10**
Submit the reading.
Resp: **9:56**
